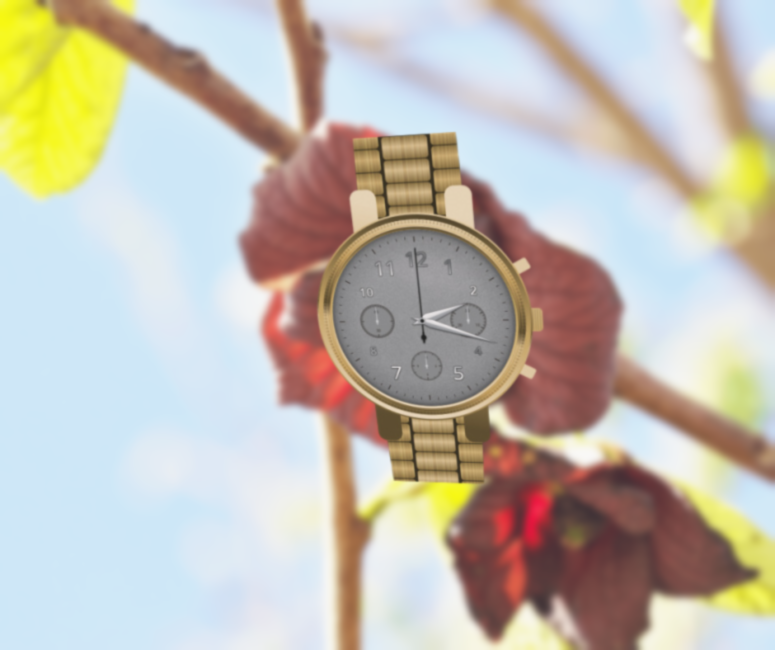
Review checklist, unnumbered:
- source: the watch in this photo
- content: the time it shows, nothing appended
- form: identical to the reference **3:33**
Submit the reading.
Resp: **2:18**
